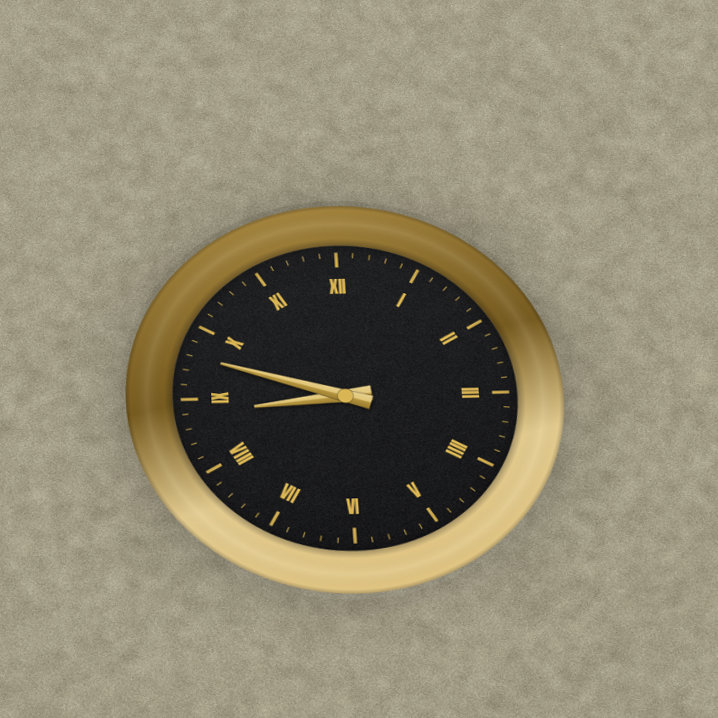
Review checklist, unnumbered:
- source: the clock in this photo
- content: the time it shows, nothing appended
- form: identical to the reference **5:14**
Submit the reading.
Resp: **8:48**
